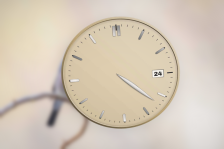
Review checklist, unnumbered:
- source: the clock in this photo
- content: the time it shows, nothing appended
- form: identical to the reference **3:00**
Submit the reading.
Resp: **4:22**
